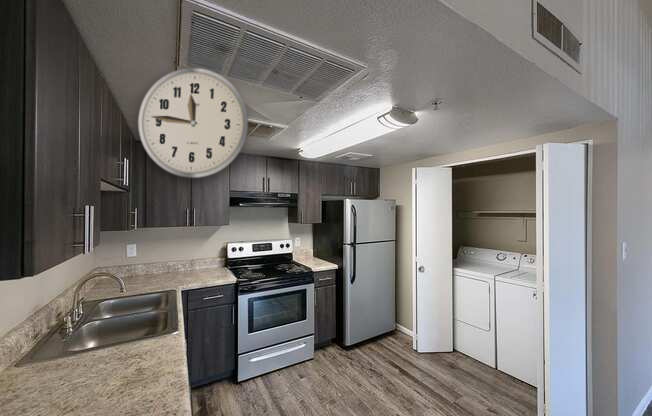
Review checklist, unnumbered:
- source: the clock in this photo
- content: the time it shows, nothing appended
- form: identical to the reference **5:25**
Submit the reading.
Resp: **11:46**
